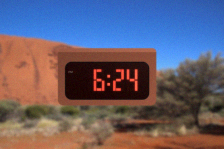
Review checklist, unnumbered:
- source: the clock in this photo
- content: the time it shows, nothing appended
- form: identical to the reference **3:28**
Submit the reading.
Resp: **6:24**
